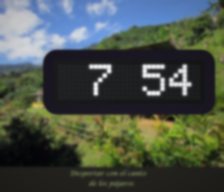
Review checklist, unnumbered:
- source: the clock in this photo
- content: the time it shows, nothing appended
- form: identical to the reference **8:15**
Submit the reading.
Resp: **7:54**
